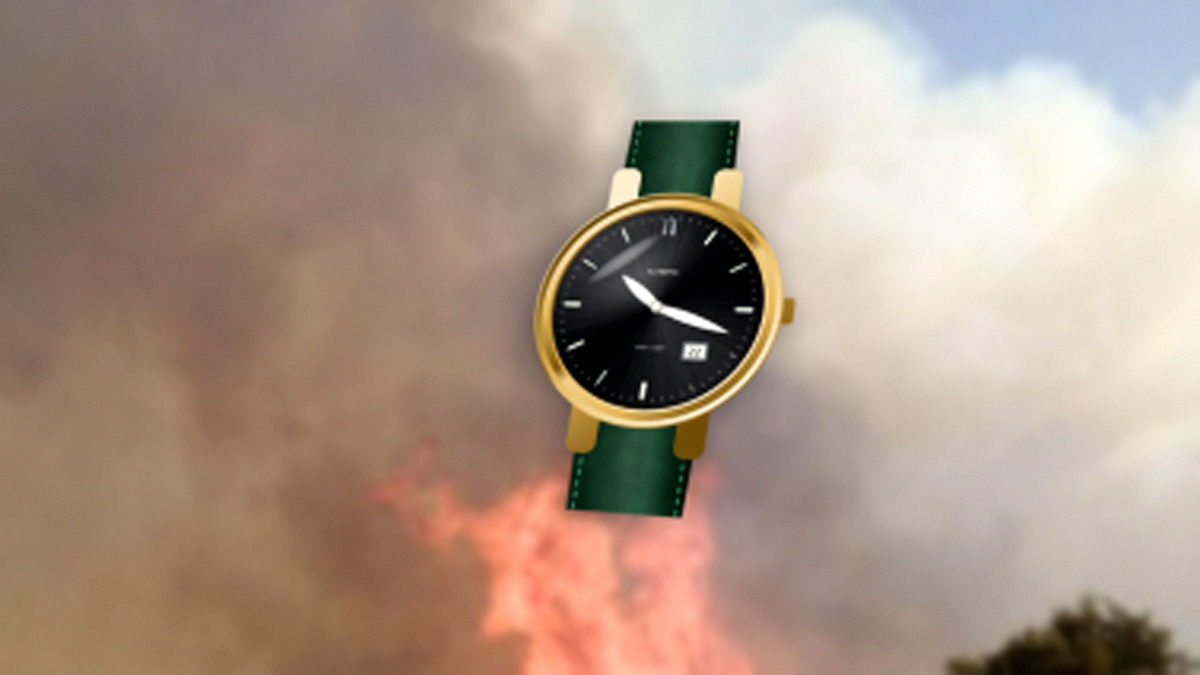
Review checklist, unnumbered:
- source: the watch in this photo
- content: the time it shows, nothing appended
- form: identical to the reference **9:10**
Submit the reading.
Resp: **10:18**
